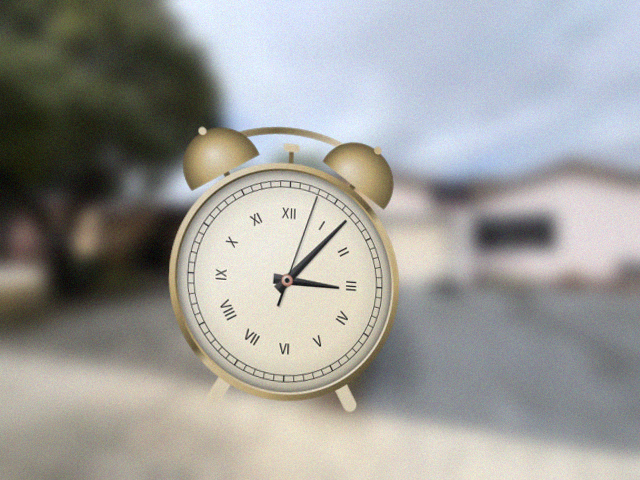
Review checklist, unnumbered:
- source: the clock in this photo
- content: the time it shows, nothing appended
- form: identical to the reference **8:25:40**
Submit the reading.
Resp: **3:07:03**
